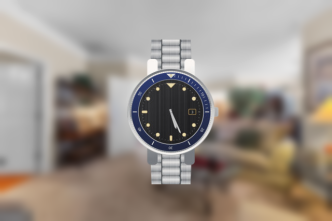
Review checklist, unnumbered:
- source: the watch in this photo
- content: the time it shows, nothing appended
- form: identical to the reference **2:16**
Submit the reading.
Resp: **5:26**
